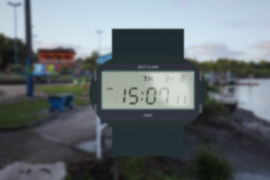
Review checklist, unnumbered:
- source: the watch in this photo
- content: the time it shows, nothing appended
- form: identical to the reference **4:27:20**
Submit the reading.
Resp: **15:07:11**
